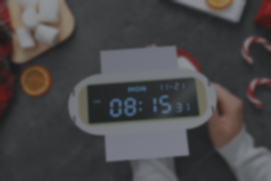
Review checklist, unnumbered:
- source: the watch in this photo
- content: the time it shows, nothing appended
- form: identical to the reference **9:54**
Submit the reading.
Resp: **8:15**
